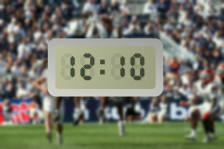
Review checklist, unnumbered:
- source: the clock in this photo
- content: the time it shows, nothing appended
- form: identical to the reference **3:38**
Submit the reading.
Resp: **12:10**
